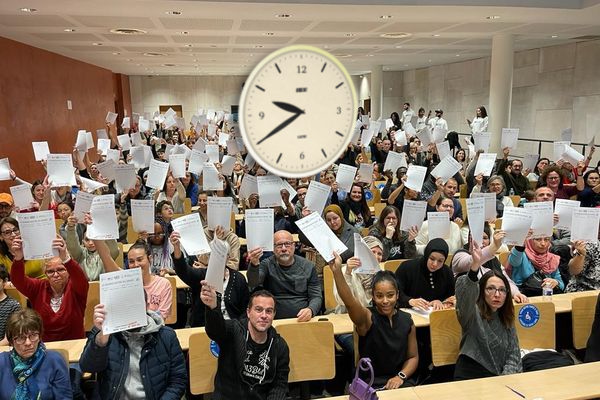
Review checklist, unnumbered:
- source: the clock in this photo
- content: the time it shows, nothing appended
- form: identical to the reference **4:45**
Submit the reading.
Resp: **9:40**
